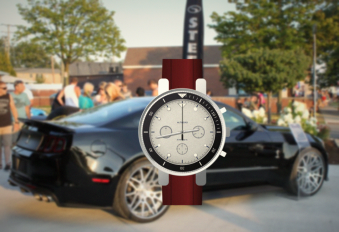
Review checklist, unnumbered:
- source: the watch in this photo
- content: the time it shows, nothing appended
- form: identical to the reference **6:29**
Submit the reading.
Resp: **2:43**
